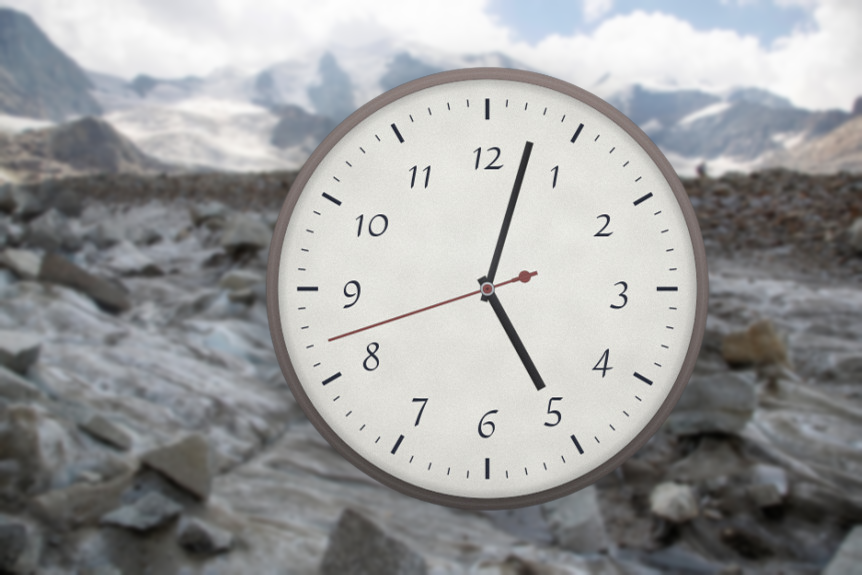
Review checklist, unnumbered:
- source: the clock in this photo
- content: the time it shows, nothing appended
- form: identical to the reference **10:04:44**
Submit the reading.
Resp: **5:02:42**
